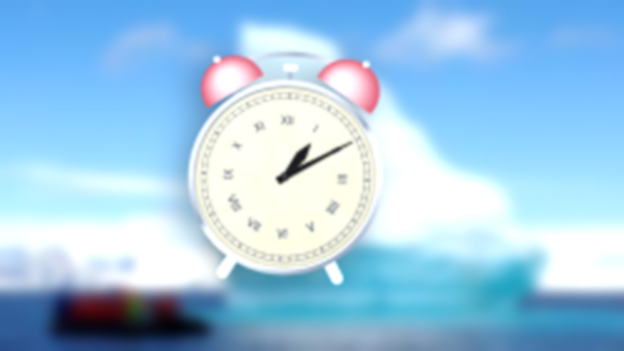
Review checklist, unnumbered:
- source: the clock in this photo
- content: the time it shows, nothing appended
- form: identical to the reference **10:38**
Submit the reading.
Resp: **1:10**
